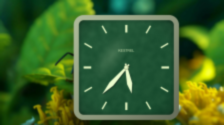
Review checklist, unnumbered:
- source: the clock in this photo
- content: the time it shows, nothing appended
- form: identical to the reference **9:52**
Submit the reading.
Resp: **5:37**
